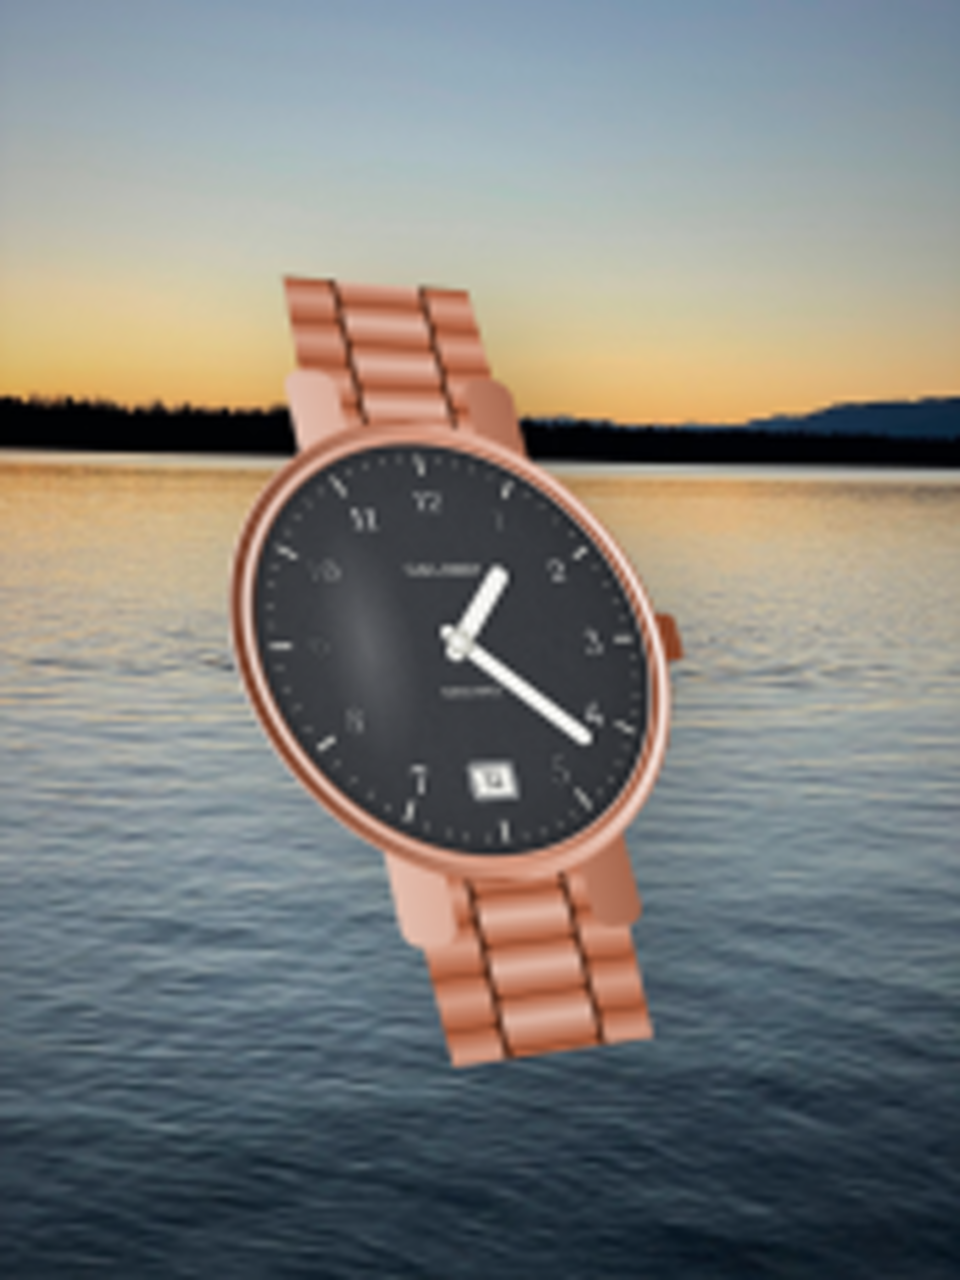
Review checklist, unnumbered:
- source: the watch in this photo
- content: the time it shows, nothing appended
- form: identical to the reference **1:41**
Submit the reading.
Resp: **1:22**
